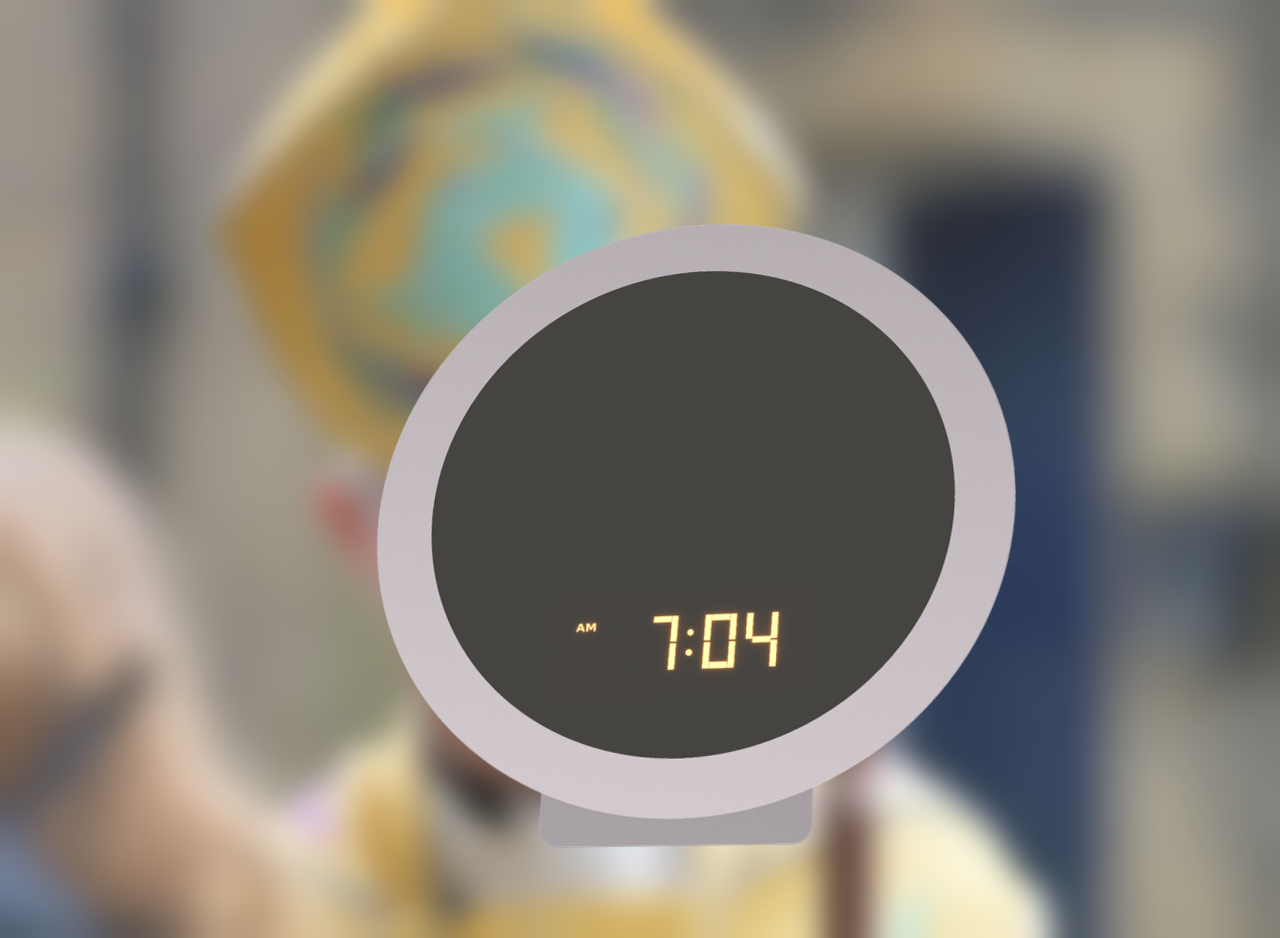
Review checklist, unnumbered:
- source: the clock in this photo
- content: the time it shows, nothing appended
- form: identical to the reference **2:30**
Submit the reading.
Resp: **7:04**
